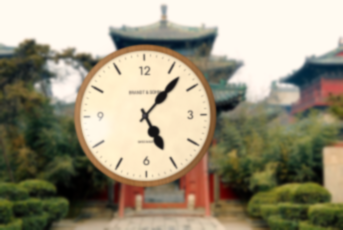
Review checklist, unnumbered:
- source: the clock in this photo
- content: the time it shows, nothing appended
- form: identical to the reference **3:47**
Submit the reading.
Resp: **5:07**
